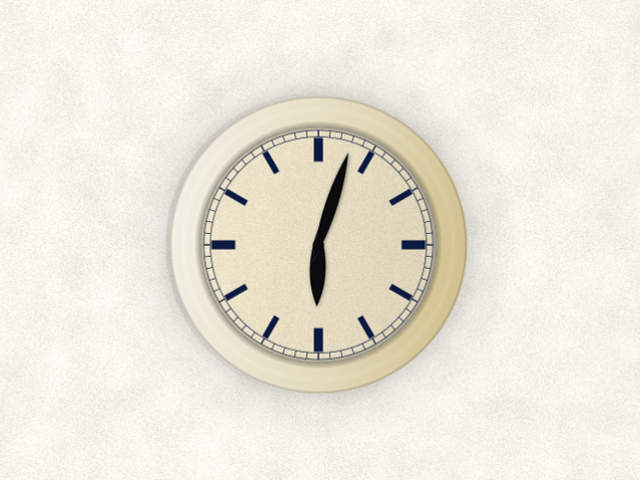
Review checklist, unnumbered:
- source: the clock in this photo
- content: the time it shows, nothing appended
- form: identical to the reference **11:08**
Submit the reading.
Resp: **6:03**
